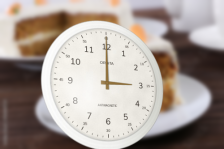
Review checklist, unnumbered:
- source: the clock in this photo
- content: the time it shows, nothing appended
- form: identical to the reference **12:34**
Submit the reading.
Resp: **3:00**
